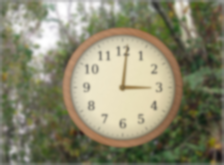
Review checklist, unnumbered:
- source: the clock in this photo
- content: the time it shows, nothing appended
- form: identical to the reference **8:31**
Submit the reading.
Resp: **3:01**
